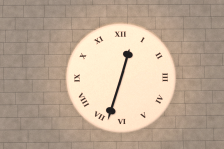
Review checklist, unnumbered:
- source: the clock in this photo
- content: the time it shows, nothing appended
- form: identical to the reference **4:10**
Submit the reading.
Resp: **12:33**
